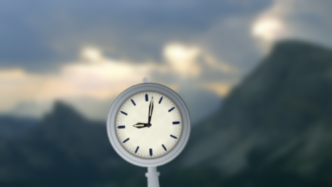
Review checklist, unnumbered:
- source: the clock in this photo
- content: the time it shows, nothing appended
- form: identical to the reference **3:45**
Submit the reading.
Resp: **9:02**
